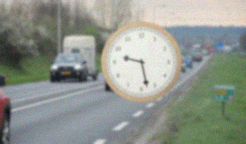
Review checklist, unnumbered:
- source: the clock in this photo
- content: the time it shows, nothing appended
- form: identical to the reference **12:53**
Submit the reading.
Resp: **9:28**
